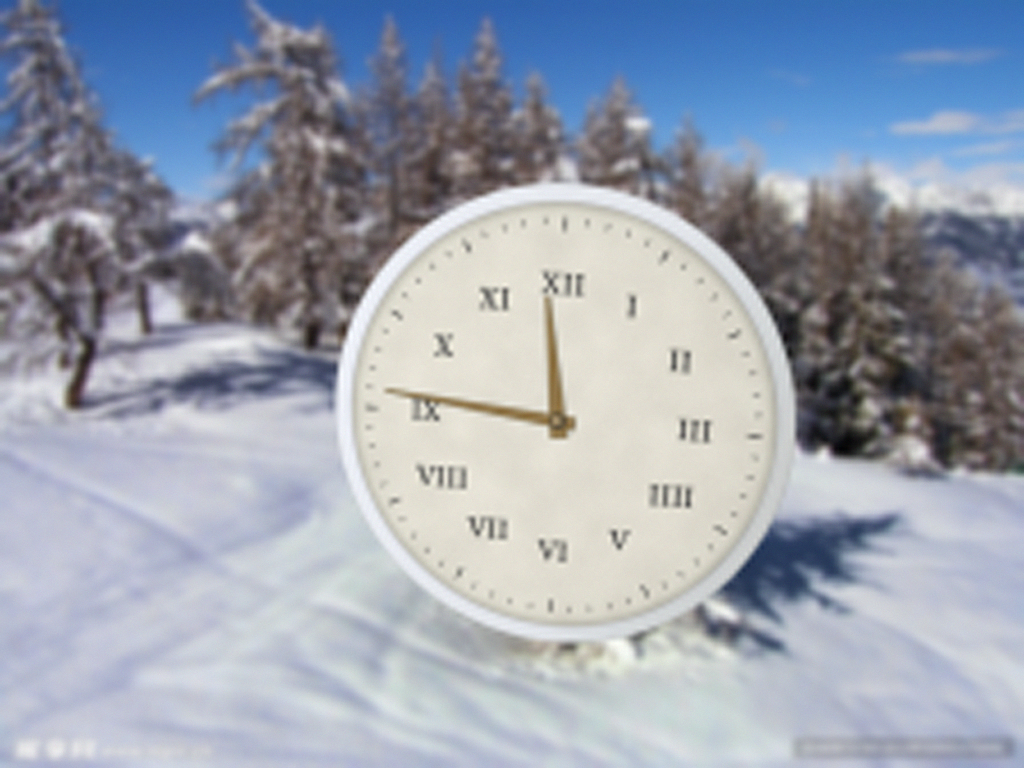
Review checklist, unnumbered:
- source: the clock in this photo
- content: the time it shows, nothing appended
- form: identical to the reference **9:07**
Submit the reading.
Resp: **11:46**
